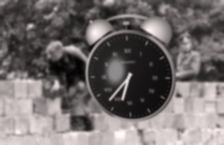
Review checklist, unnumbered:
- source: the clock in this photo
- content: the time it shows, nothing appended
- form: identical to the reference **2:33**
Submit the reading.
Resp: **6:37**
